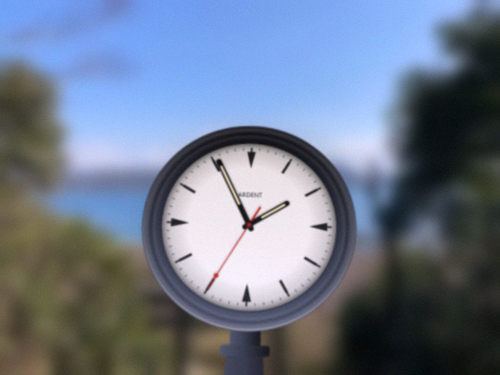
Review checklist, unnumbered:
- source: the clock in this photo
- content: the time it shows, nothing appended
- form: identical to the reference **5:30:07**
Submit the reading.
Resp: **1:55:35**
